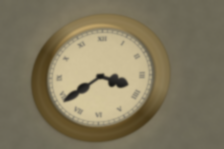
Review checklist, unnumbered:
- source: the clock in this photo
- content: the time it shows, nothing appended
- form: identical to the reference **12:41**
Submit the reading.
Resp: **3:39**
